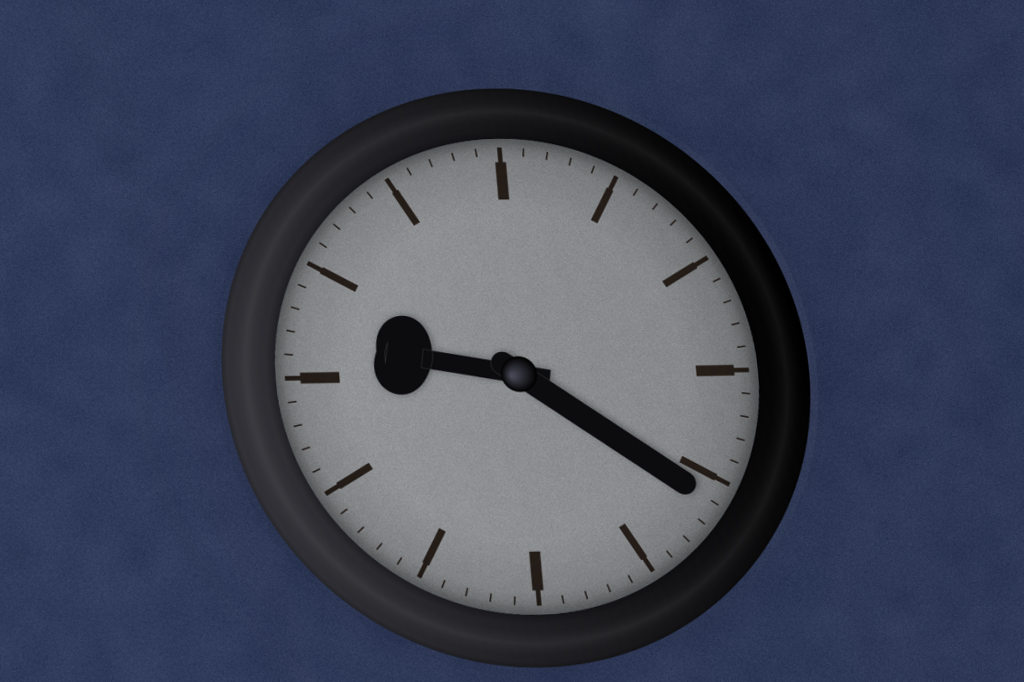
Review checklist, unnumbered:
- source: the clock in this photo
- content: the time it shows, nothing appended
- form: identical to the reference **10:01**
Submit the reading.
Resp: **9:21**
